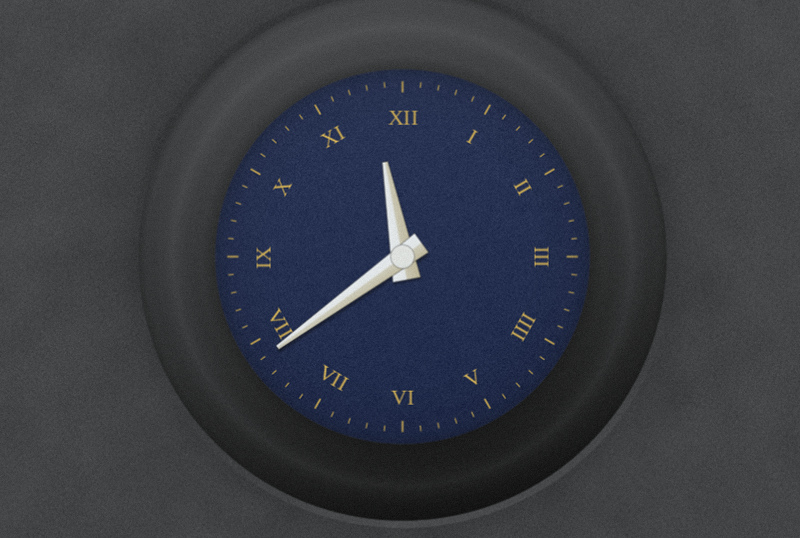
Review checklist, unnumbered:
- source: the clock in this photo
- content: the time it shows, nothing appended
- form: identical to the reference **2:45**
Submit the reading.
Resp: **11:39**
